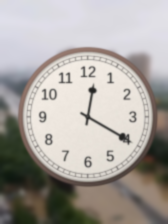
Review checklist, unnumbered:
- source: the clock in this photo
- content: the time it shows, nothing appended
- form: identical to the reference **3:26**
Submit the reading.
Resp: **12:20**
